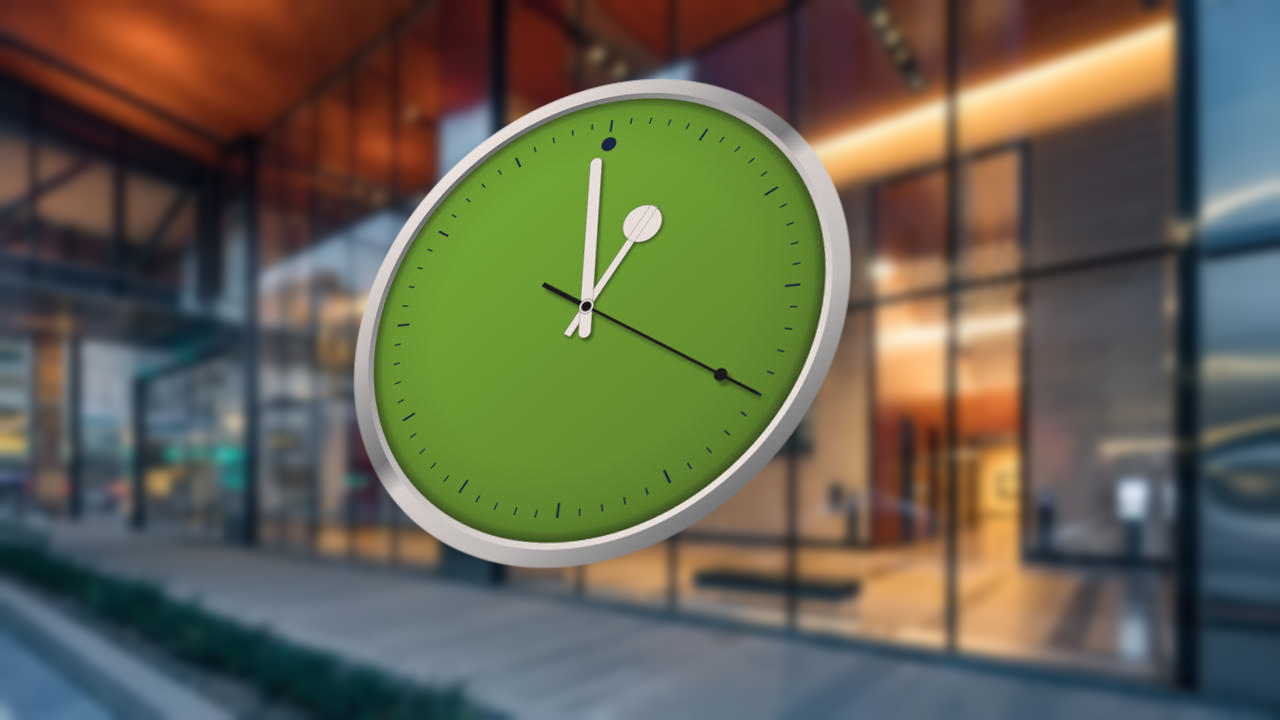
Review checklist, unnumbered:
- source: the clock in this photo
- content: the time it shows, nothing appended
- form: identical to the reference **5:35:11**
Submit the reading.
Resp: **12:59:20**
